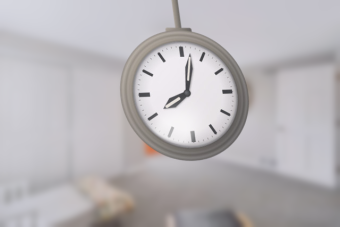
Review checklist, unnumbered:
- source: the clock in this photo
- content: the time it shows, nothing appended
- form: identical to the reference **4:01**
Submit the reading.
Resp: **8:02**
